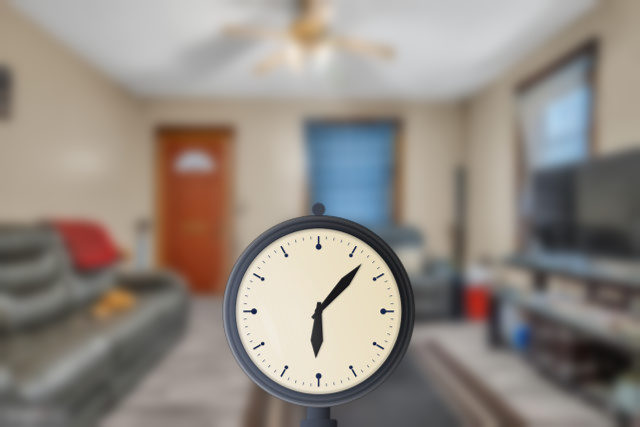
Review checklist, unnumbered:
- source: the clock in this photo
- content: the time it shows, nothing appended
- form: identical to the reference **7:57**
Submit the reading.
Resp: **6:07**
